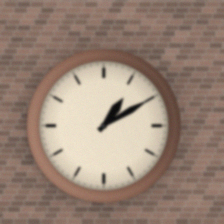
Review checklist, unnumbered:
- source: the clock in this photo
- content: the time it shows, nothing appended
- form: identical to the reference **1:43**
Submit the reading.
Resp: **1:10**
